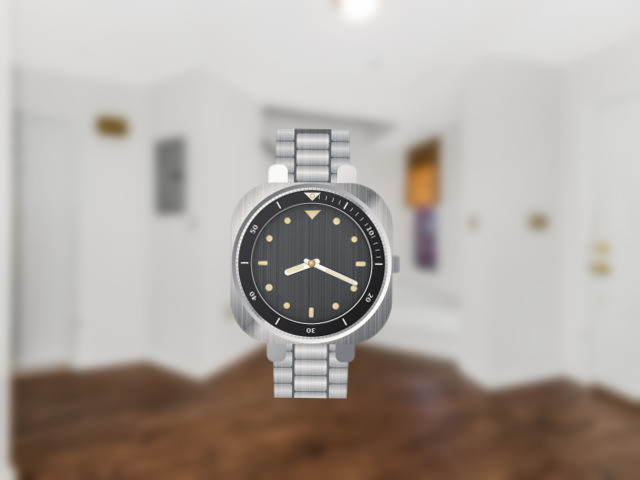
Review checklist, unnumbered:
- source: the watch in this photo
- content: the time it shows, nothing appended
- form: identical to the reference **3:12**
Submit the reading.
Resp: **8:19**
